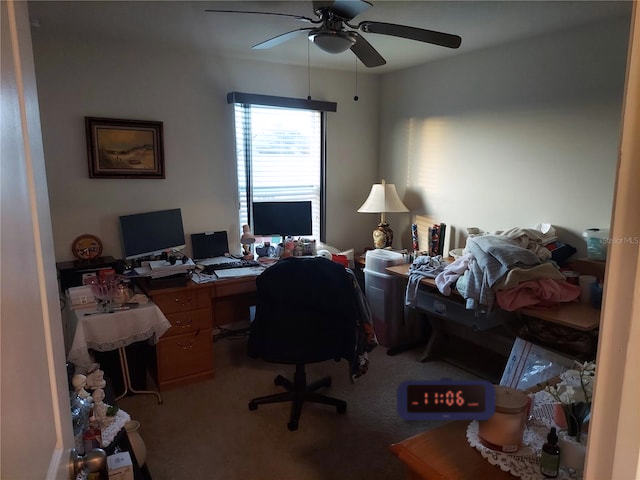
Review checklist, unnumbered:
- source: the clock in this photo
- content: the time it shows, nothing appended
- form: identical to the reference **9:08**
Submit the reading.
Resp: **11:06**
